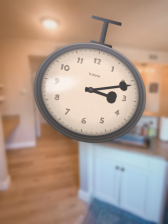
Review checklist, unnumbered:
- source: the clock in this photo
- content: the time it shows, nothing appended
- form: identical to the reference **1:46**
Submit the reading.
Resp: **3:11**
